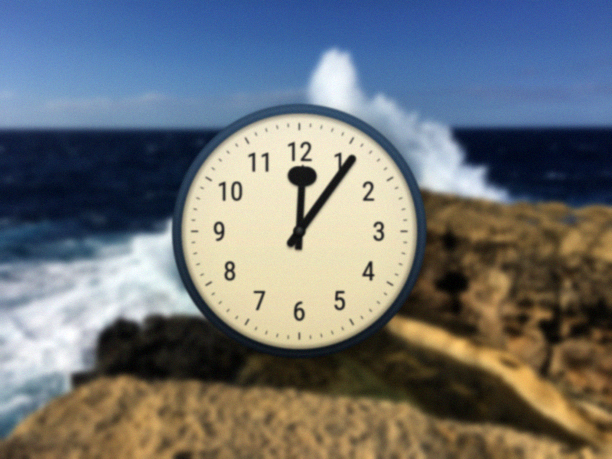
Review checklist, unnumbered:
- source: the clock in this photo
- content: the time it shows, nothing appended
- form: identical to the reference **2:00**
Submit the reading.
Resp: **12:06**
